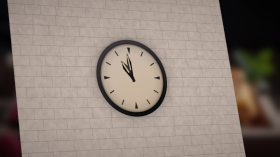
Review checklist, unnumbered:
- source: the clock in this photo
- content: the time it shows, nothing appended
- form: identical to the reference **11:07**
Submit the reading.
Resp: **10:59**
